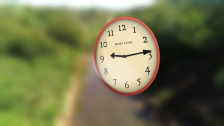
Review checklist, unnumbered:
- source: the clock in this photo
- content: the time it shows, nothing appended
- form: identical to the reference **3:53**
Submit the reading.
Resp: **9:14**
